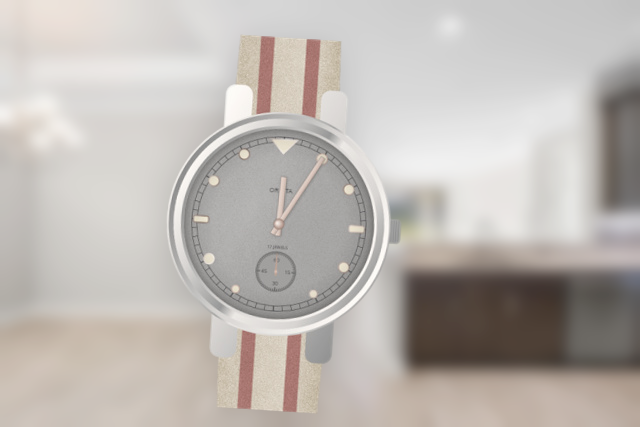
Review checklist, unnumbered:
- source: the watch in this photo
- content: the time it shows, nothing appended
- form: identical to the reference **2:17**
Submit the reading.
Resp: **12:05**
